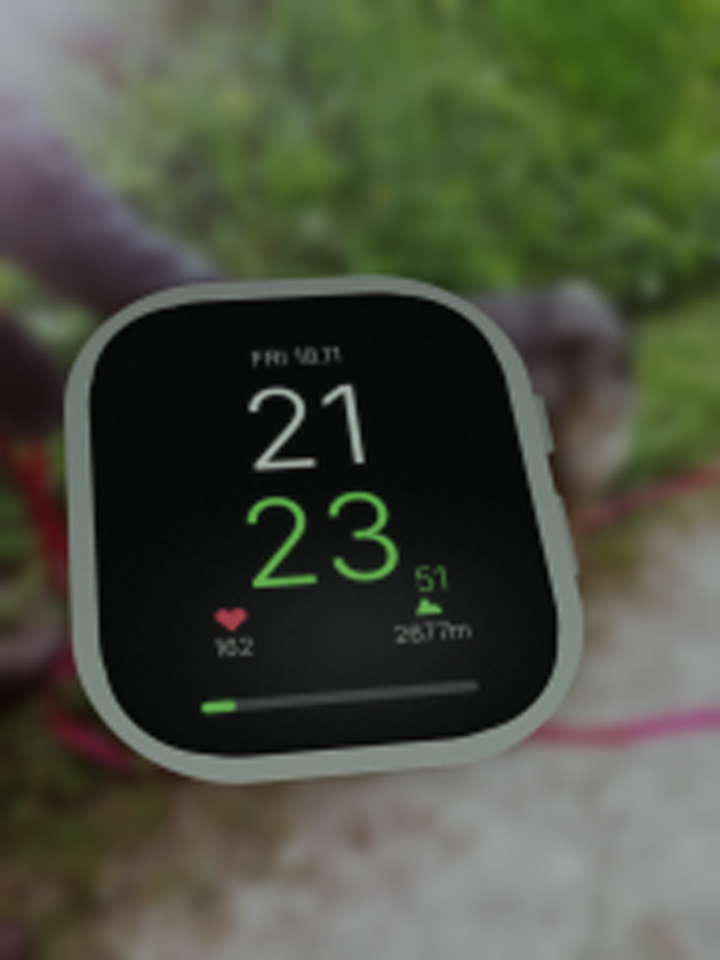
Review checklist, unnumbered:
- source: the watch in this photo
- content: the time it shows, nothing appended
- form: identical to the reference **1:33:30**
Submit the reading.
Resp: **21:23:51**
